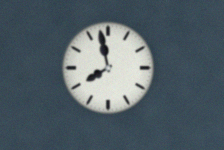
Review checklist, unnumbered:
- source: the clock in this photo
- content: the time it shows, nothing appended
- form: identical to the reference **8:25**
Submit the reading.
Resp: **7:58**
